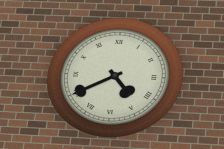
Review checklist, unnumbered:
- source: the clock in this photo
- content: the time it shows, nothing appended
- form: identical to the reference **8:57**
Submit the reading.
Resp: **4:40**
